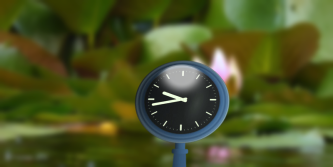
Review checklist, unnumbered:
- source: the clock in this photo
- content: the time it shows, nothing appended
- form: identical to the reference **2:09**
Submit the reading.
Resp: **9:43**
